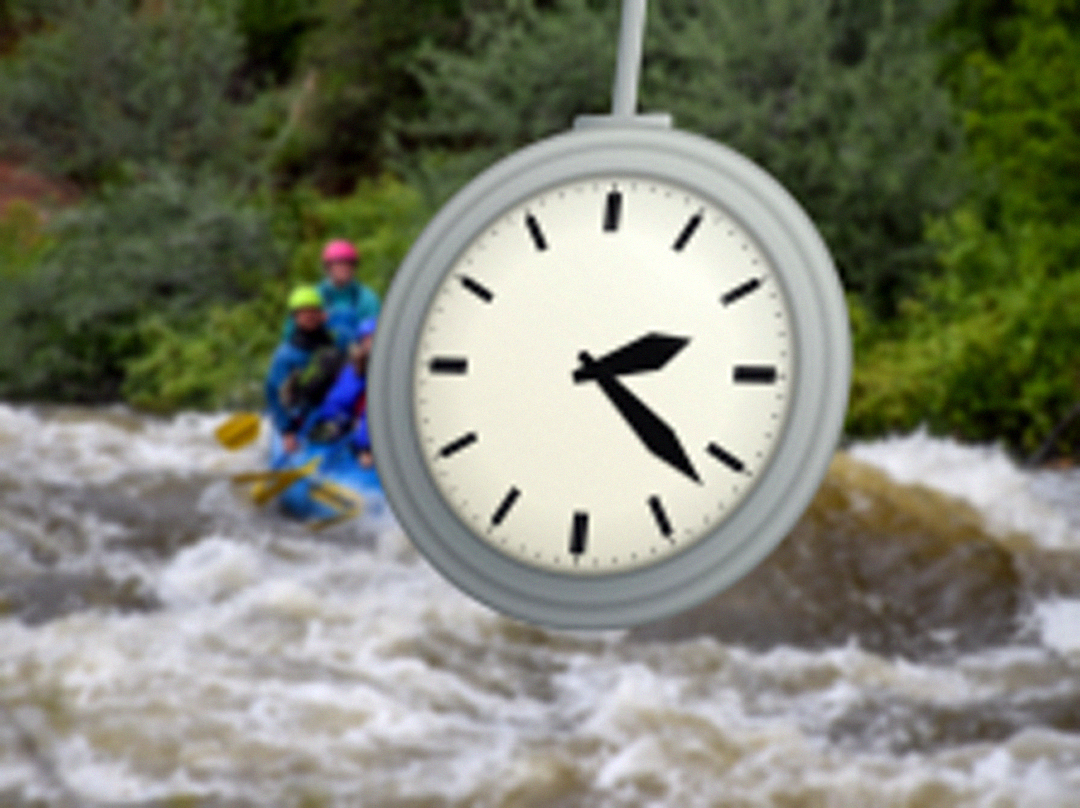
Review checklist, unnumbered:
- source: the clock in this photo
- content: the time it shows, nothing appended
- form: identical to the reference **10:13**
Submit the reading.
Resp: **2:22**
